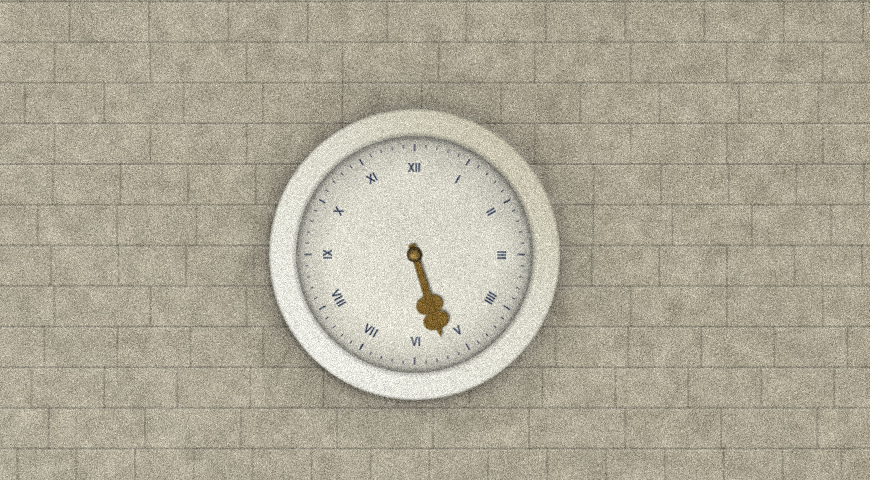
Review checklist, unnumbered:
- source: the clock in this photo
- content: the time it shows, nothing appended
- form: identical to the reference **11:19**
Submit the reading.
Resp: **5:27**
